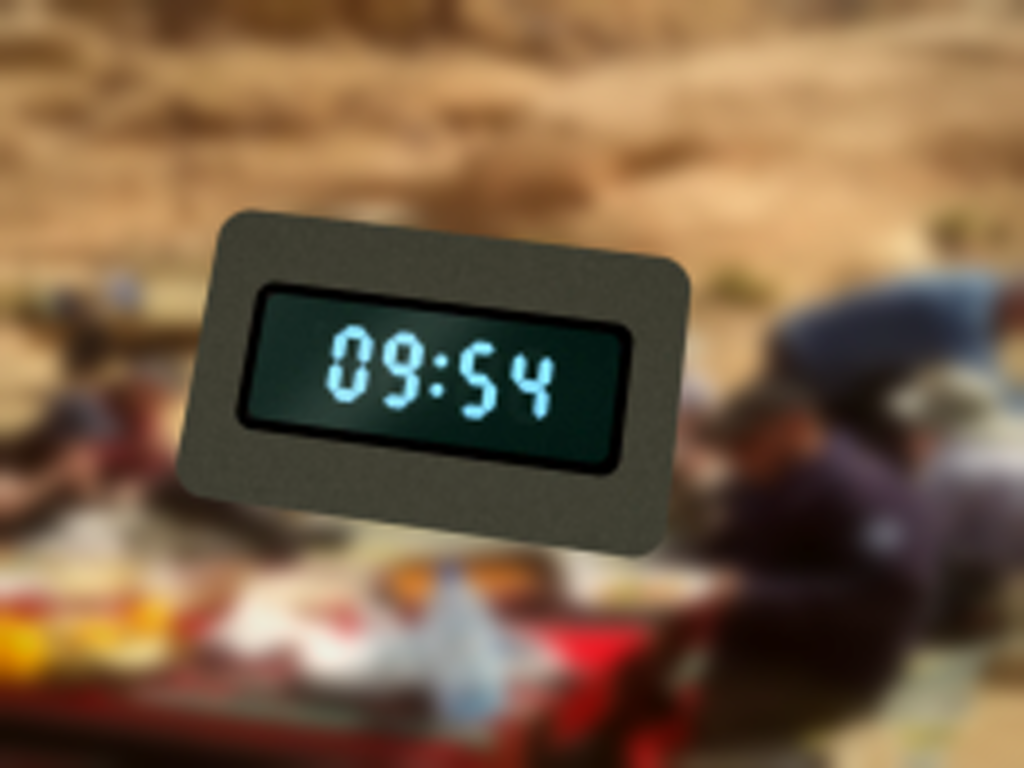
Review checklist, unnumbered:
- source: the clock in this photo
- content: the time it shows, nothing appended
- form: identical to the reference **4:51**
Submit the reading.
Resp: **9:54**
